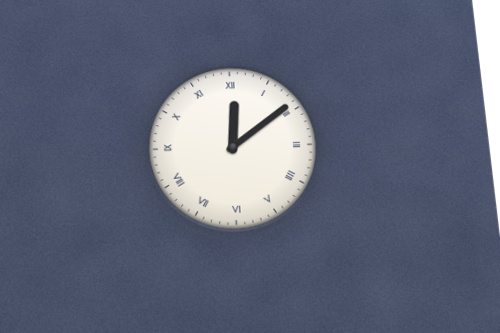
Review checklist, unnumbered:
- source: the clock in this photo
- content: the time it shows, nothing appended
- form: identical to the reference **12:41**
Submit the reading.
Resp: **12:09**
